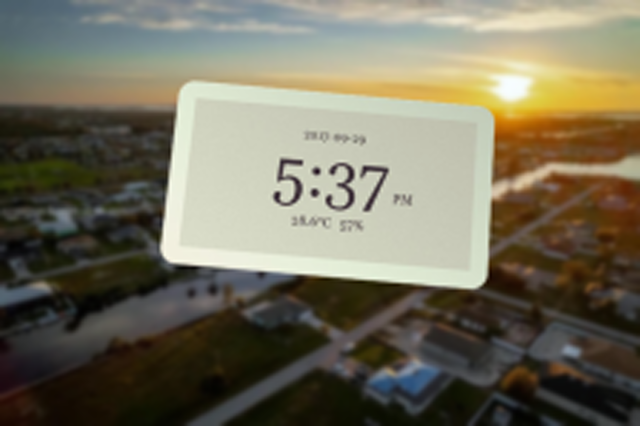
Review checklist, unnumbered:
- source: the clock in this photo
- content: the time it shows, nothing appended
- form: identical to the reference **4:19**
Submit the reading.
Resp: **5:37**
